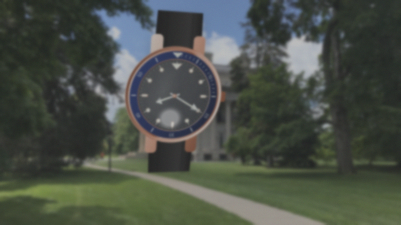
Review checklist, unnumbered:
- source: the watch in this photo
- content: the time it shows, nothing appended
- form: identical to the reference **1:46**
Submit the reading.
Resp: **8:20**
